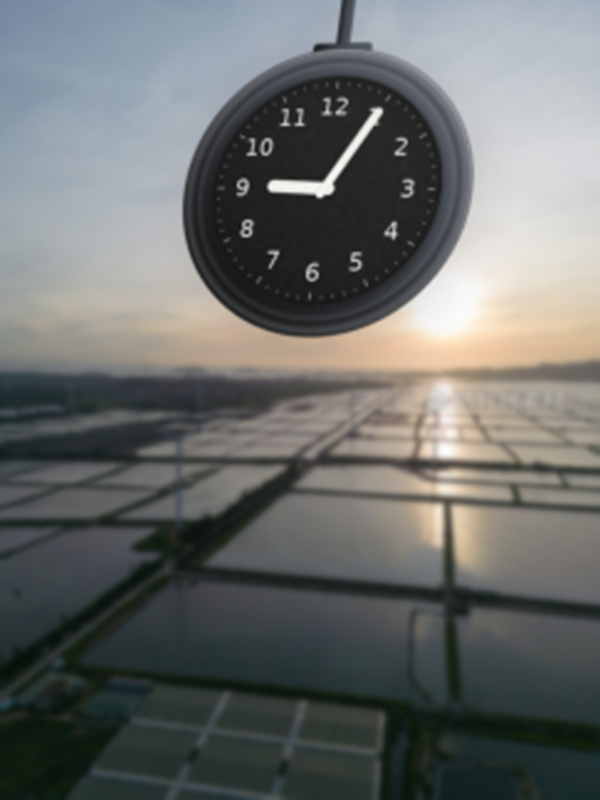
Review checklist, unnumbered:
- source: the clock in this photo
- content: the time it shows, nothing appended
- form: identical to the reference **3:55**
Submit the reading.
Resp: **9:05**
